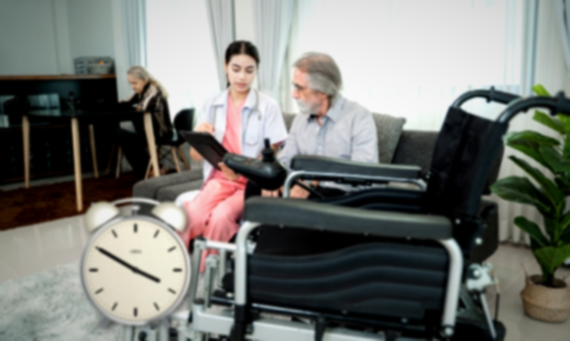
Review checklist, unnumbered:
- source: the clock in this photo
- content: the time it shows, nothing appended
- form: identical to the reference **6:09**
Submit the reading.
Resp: **3:50**
